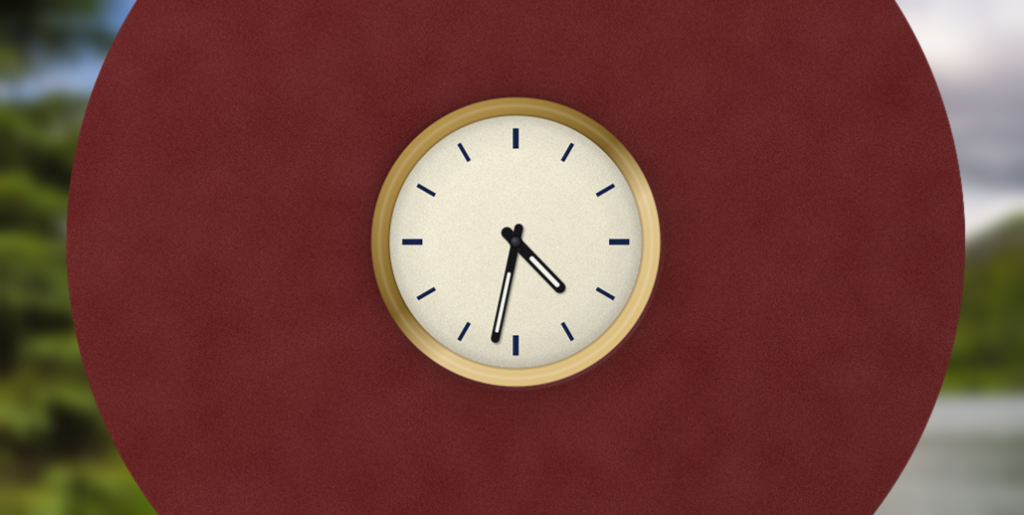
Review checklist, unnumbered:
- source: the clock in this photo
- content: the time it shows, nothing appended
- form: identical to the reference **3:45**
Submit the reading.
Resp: **4:32**
